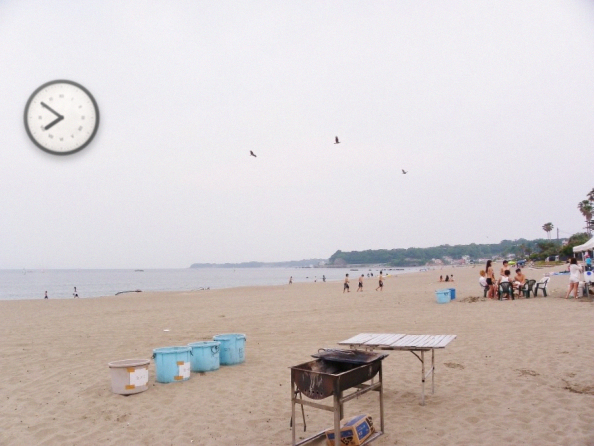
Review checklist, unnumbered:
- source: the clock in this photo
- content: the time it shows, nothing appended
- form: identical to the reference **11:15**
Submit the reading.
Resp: **7:51**
